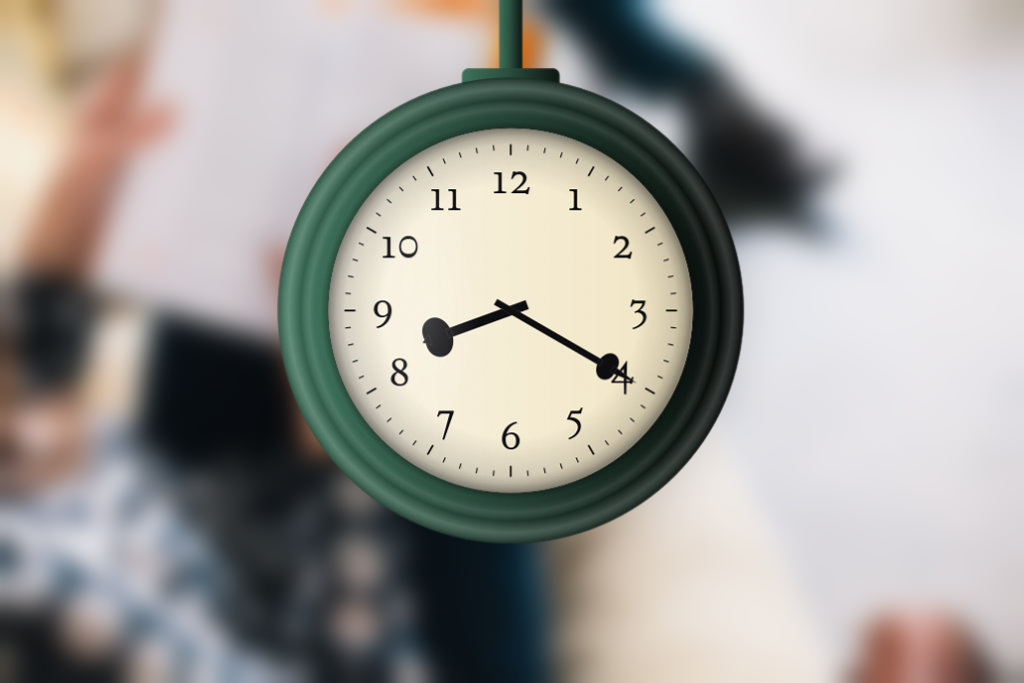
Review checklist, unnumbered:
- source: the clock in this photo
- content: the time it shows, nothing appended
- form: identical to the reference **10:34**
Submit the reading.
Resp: **8:20**
